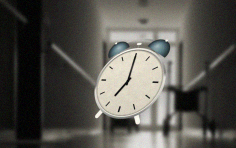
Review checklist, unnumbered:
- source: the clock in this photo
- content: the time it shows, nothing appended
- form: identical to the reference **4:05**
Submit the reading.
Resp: **7:00**
